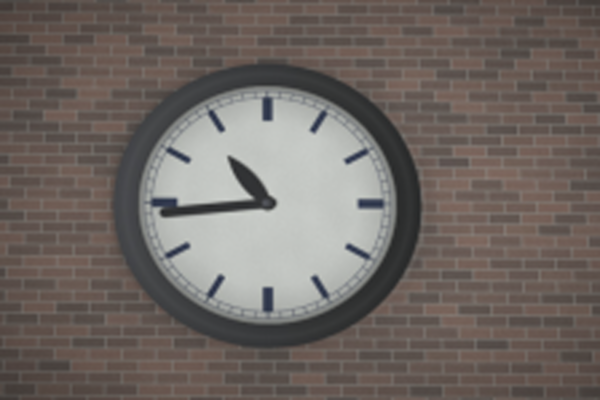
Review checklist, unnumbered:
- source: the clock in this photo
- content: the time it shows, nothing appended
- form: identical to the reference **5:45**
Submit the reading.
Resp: **10:44**
